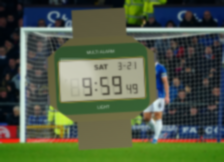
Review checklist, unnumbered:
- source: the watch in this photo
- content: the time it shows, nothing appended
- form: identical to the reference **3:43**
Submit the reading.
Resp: **9:59**
